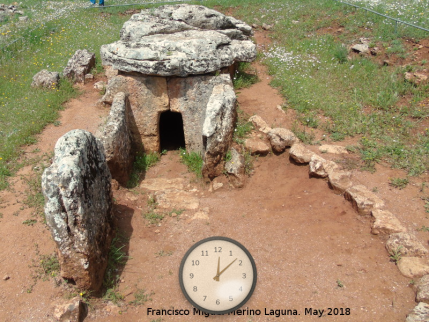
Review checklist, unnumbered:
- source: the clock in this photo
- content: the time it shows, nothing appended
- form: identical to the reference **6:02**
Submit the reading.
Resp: **12:08**
